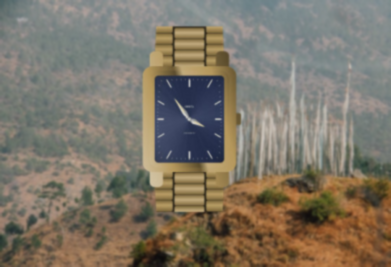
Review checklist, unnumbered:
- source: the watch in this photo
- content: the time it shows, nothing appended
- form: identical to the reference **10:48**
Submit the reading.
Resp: **3:54**
